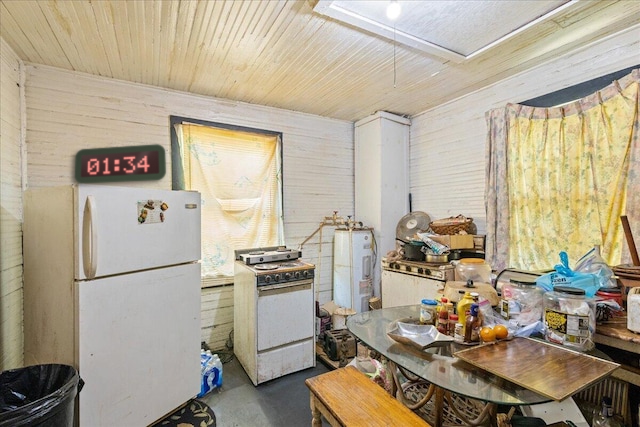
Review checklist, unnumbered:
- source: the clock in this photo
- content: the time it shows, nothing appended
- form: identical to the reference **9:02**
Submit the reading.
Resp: **1:34**
